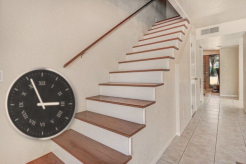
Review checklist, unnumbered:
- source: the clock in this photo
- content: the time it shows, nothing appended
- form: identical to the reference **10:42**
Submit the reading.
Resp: **2:56**
